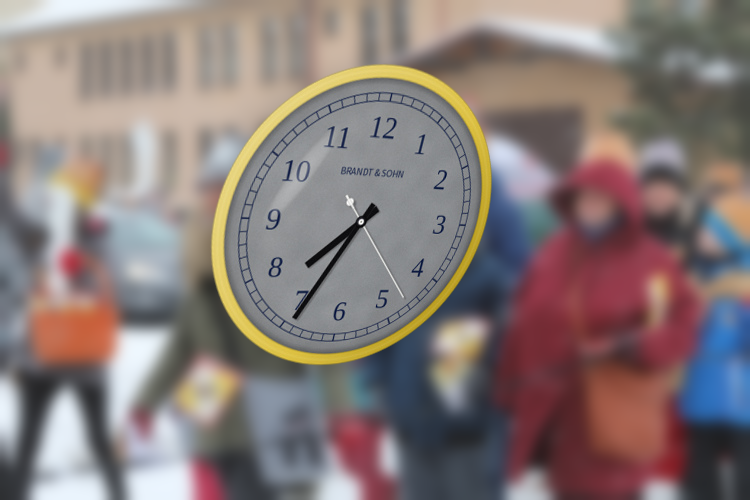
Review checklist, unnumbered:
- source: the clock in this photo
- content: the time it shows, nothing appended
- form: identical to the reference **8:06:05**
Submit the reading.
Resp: **7:34:23**
